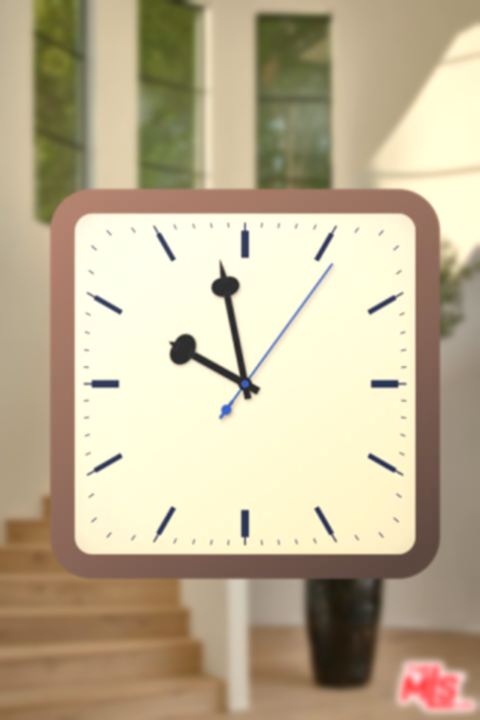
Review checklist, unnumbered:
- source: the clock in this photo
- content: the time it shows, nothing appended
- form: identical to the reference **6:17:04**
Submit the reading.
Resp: **9:58:06**
